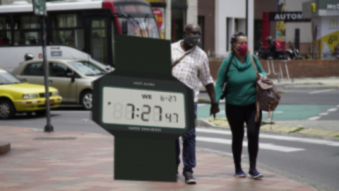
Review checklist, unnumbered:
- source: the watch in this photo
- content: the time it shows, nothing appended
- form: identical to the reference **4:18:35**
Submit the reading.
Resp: **7:27:47**
